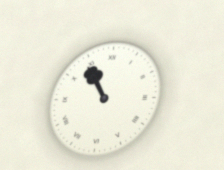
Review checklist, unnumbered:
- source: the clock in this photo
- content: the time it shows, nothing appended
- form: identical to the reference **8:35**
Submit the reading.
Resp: **10:54**
